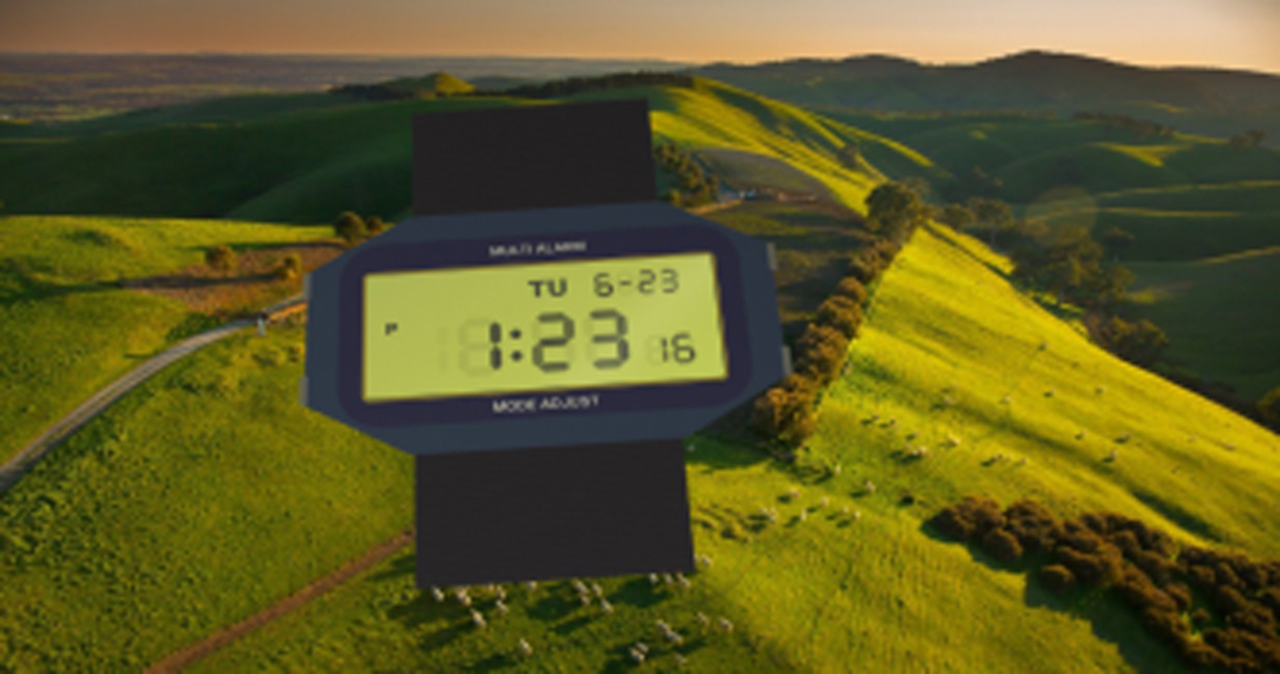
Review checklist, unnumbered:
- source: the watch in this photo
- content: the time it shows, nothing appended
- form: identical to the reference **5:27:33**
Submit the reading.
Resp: **1:23:16**
